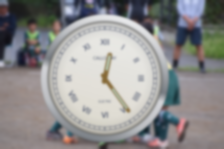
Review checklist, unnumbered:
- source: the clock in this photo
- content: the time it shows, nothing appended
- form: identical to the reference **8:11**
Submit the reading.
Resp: **12:24**
